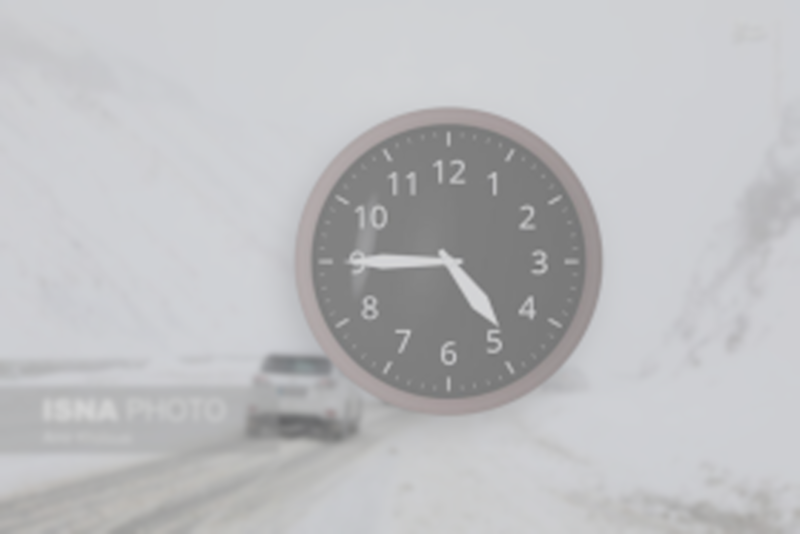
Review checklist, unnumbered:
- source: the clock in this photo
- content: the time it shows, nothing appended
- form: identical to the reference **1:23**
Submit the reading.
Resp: **4:45**
